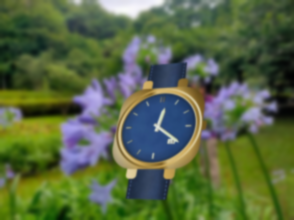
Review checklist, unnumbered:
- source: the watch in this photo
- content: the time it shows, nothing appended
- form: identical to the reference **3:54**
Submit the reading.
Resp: **12:21**
